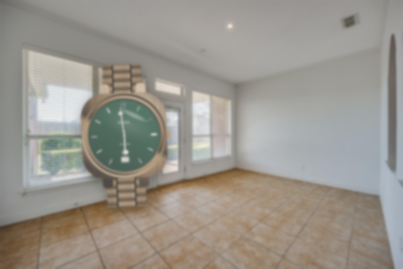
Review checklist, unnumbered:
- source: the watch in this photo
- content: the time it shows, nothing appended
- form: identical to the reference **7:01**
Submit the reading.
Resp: **5:59**
